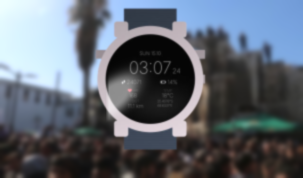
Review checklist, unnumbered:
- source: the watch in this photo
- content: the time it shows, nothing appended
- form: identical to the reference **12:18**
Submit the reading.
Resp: **3:07**
